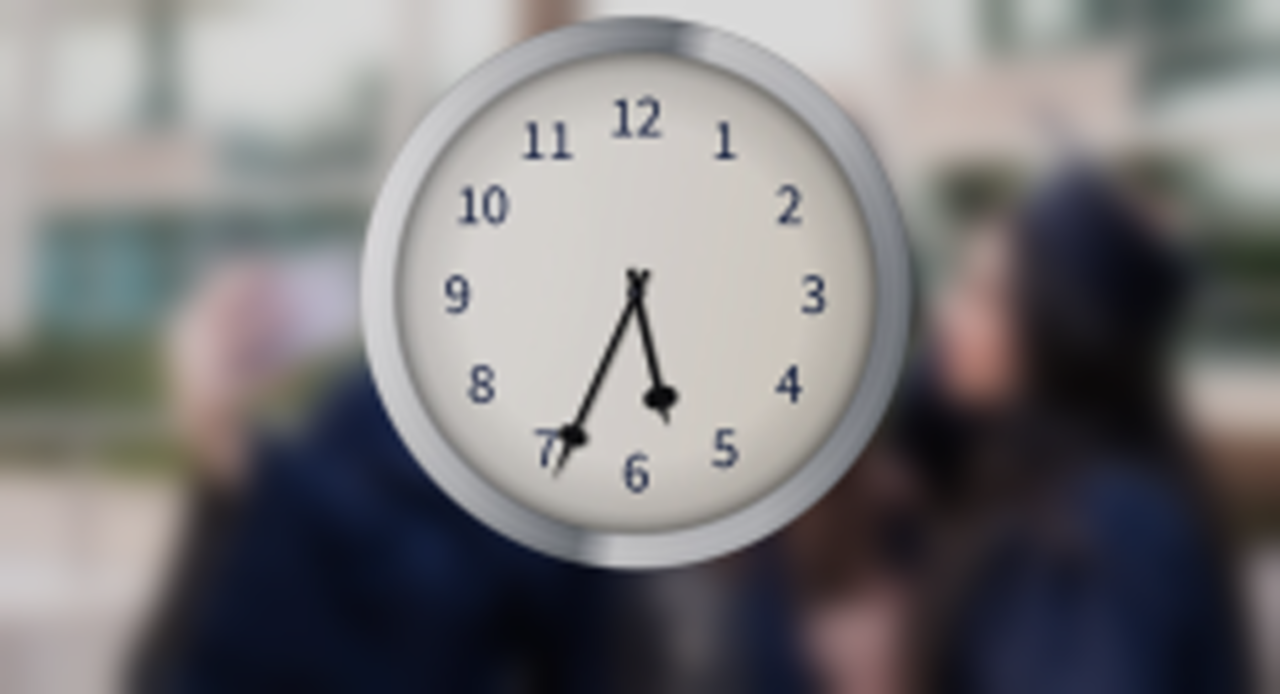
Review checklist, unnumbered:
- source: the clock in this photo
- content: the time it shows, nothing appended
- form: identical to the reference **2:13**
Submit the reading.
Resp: **5:34**
